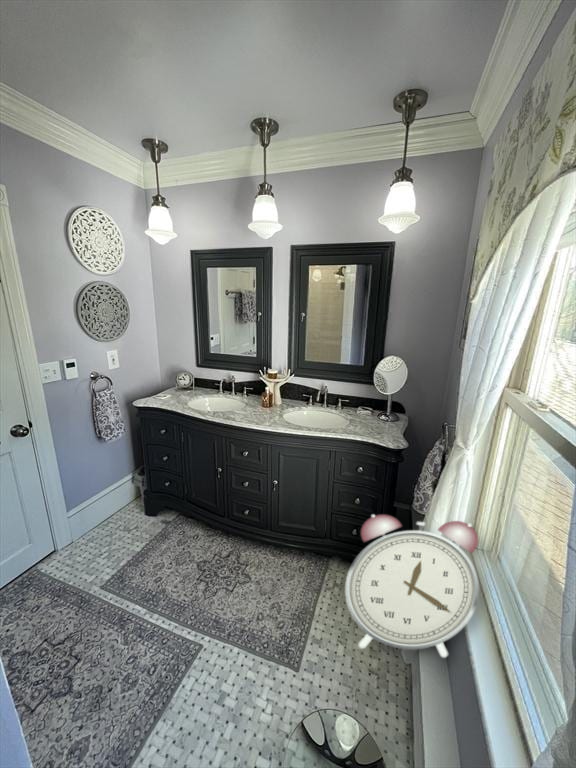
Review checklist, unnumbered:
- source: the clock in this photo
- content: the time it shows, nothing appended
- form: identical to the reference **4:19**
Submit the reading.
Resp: **12:20**
